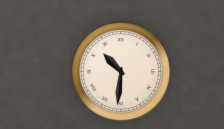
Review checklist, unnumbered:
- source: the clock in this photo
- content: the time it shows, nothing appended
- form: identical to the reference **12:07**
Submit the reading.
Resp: **10:31**
